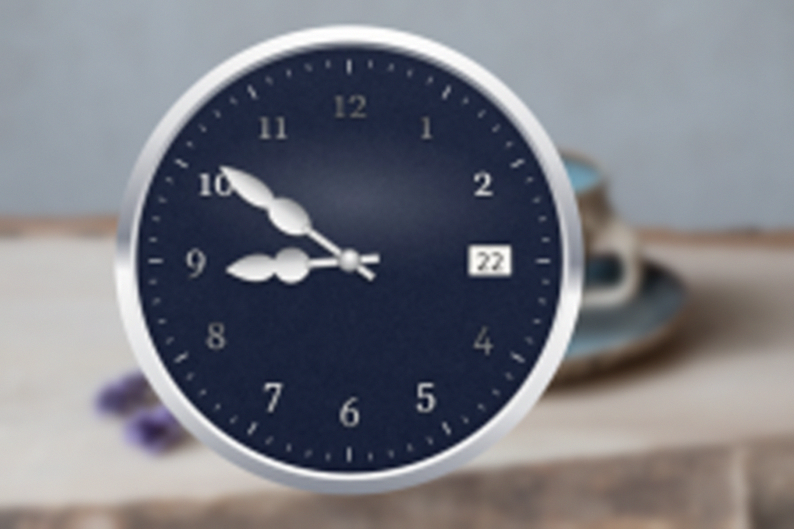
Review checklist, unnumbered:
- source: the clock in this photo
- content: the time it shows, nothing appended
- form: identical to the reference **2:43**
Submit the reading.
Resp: **8:51**
